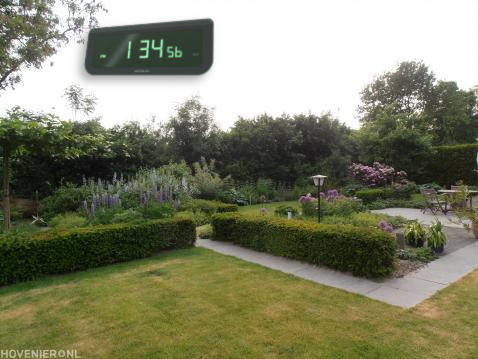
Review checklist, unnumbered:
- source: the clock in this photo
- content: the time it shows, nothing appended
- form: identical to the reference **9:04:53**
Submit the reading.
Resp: **1:34:56**
